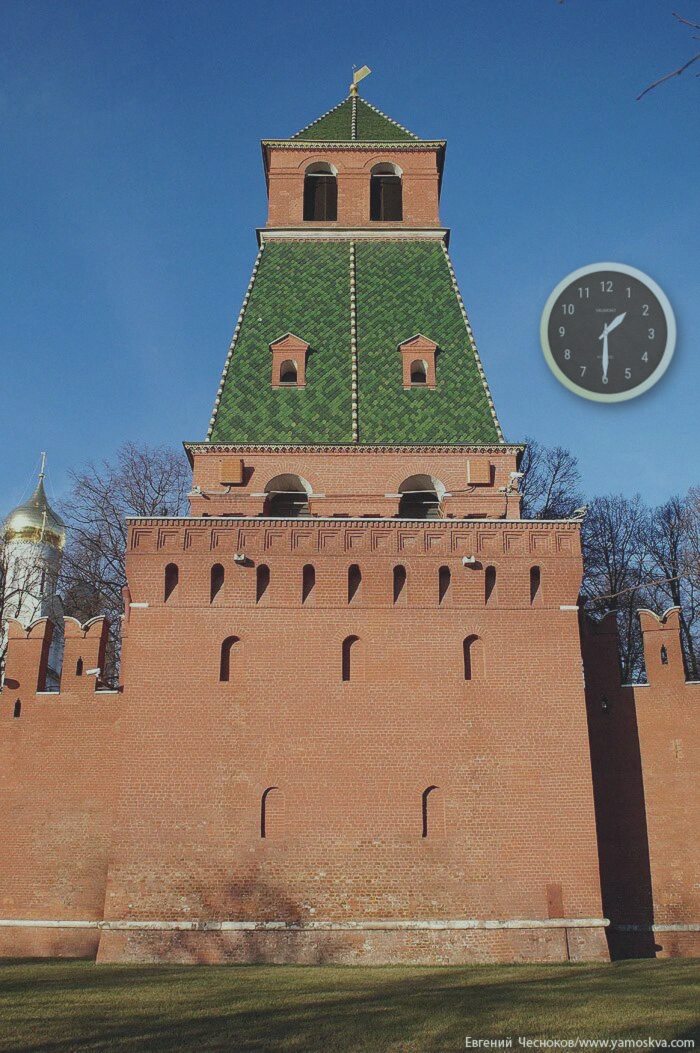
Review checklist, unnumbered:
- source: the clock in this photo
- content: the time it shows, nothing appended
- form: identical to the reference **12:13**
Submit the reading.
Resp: **1:30**
